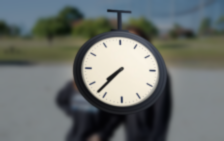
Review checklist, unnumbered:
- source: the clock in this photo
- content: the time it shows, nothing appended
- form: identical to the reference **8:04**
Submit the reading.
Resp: **7:37**
